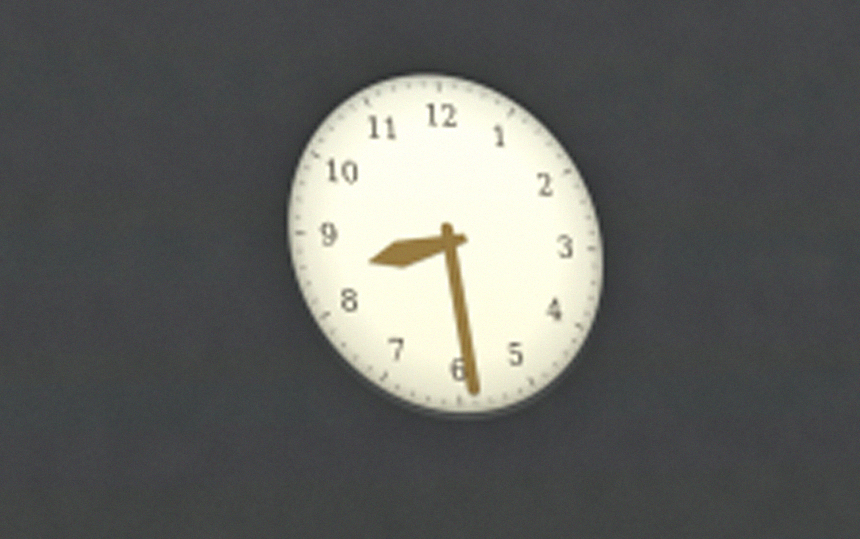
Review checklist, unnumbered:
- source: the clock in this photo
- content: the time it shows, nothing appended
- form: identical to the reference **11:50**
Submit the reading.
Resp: **8:29**
